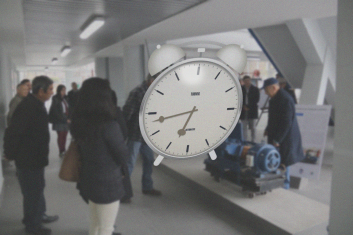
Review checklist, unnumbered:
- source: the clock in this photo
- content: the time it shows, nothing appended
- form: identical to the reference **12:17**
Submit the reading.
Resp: **6:43**
